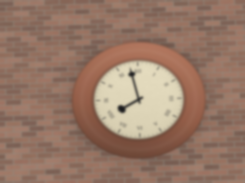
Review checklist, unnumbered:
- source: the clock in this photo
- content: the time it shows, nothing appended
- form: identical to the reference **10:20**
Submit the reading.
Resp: **7:58**
